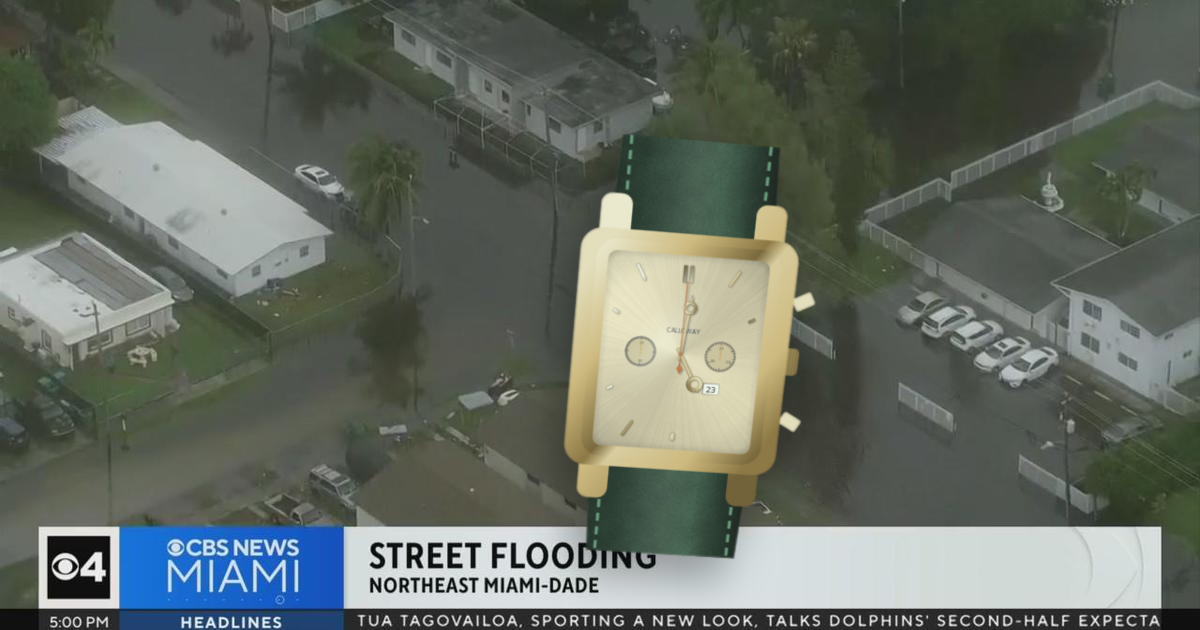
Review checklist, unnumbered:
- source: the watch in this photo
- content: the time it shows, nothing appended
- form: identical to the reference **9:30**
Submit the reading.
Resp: **5:01**
